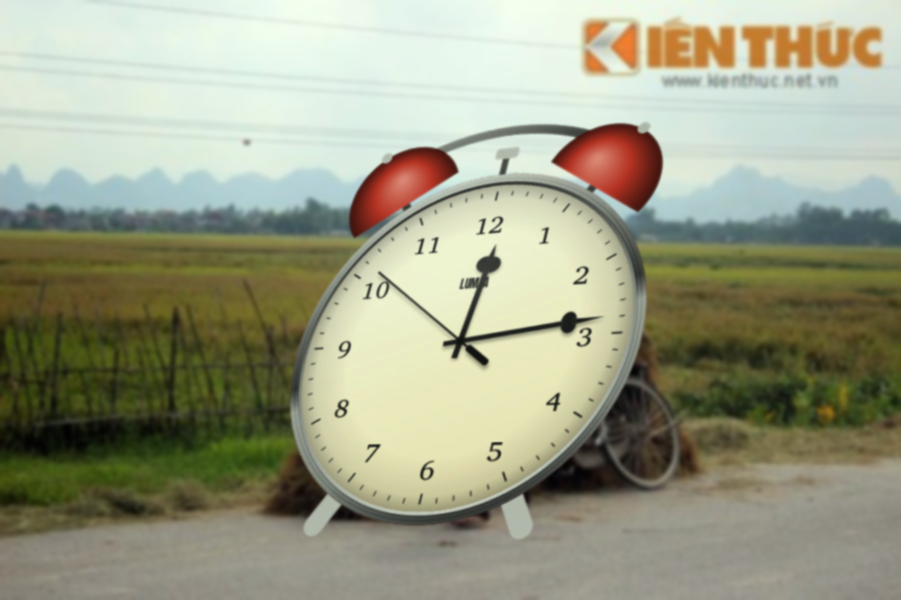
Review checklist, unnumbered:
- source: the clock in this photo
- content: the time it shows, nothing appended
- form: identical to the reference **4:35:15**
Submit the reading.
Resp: **12:13:51**
